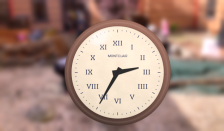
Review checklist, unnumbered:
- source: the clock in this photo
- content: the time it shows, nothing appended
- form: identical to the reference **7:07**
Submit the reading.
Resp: **2:35**
